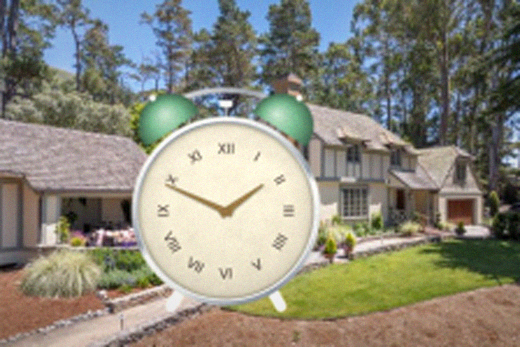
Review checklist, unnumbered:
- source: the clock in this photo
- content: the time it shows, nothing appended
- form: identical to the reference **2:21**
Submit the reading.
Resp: **1:49**
